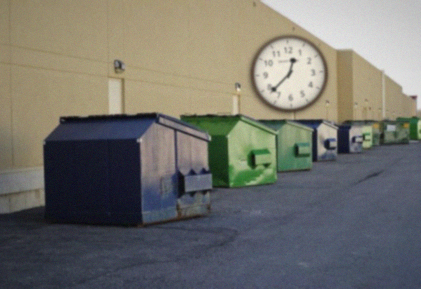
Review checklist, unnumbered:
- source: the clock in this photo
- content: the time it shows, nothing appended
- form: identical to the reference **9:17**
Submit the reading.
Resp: **12:38**
